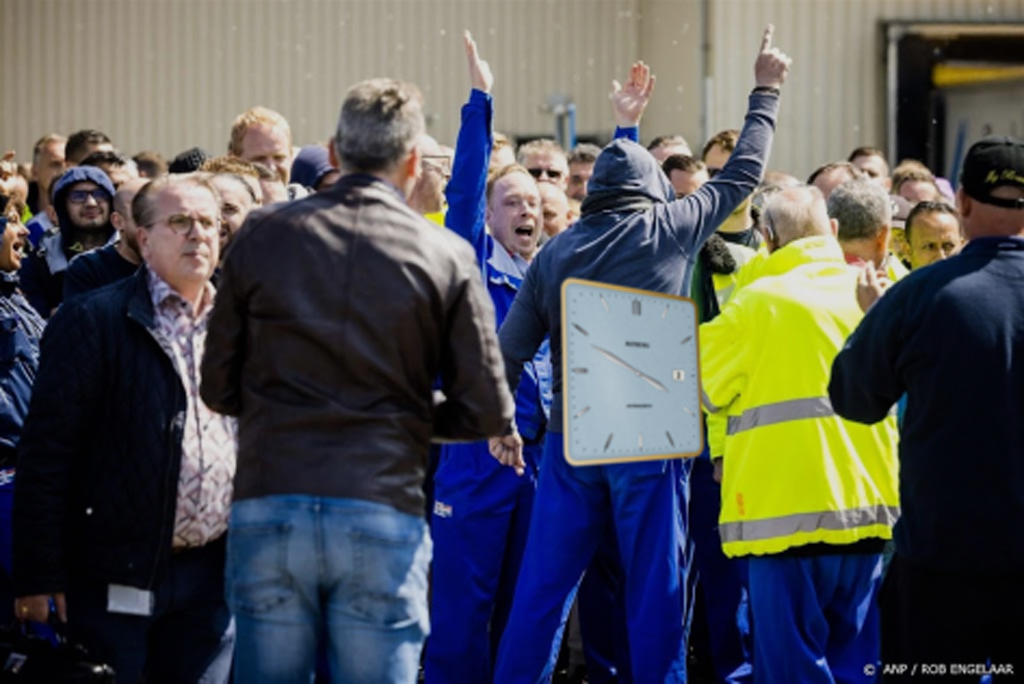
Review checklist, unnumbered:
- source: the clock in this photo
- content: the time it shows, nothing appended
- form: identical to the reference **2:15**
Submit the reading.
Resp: **3:49**
